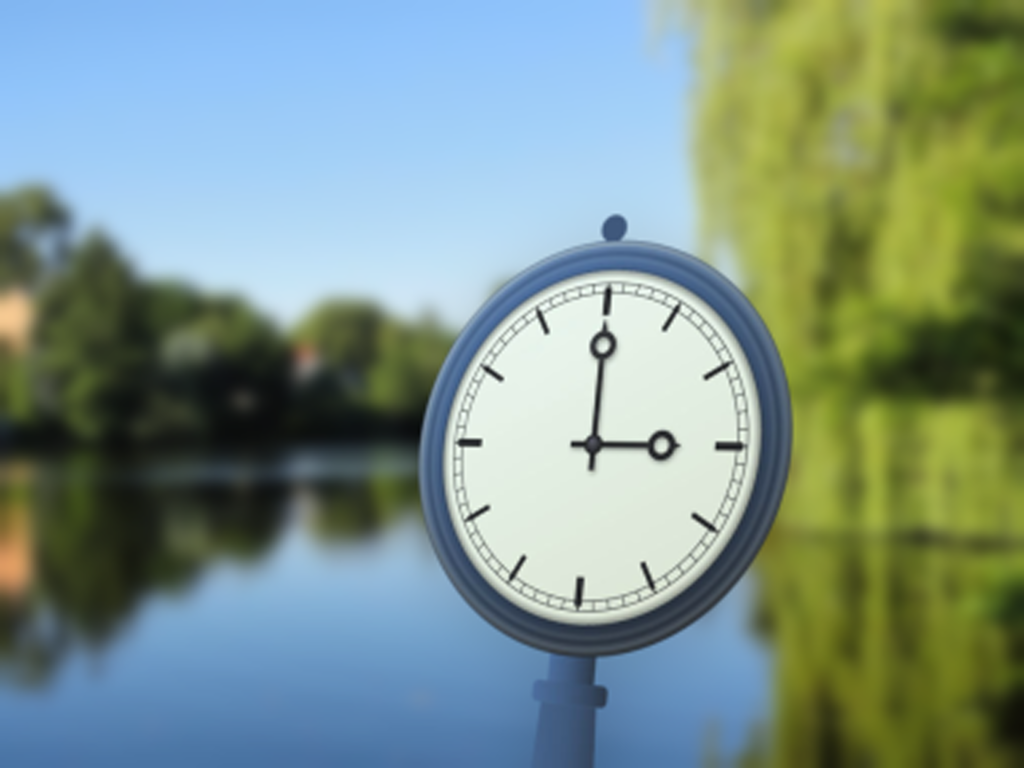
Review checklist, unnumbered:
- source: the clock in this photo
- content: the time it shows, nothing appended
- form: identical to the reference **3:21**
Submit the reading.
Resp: **3:00**
